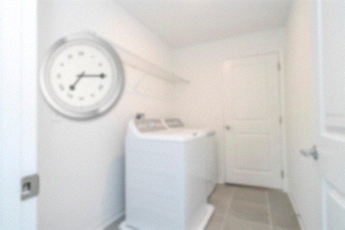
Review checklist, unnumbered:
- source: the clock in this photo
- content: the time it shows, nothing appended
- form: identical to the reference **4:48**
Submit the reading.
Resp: **7:15**
